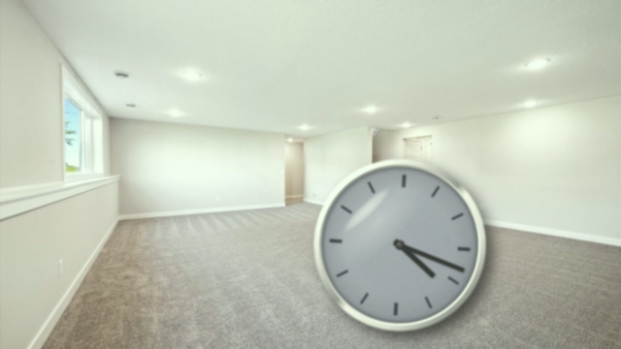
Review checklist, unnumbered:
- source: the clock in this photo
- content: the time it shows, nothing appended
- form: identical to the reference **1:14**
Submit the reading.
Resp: **4:18**
